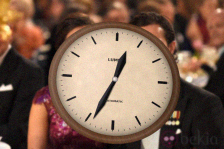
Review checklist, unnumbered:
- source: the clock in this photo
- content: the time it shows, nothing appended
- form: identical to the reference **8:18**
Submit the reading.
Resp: **12:34**
